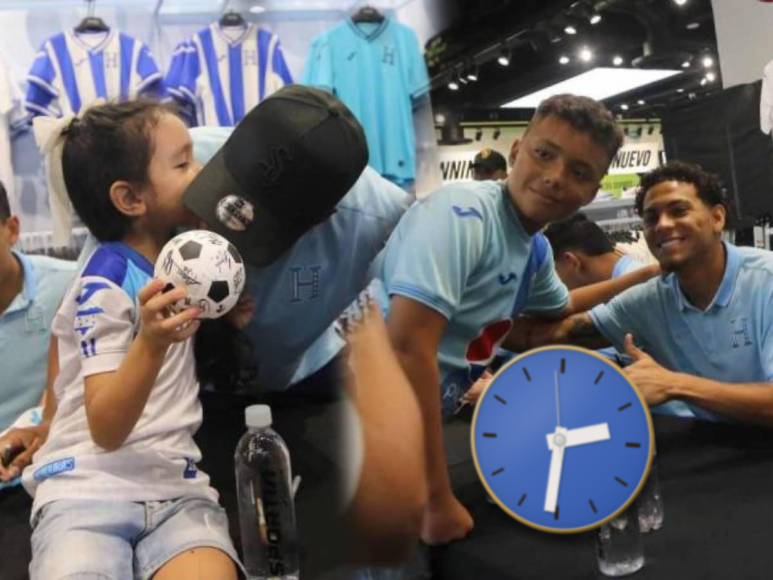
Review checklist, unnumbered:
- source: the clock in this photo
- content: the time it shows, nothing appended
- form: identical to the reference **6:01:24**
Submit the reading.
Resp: **2:30:59**
